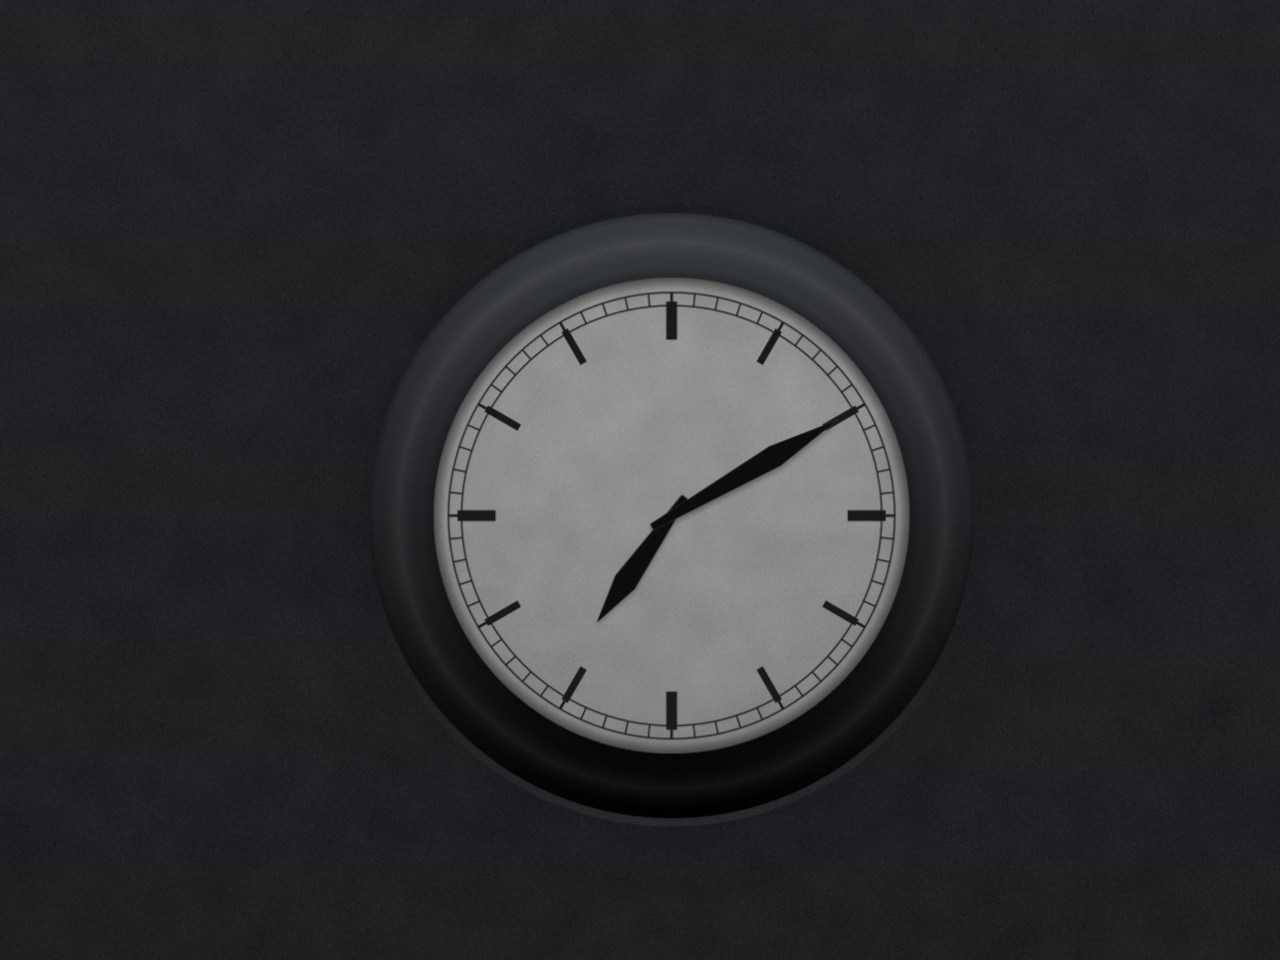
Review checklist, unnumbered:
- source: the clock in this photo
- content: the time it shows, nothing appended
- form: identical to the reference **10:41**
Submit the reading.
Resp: **7:10**
